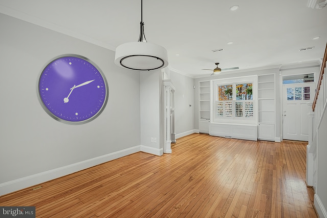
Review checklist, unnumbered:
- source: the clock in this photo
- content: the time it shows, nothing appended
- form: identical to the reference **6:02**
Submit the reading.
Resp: **7:12**
